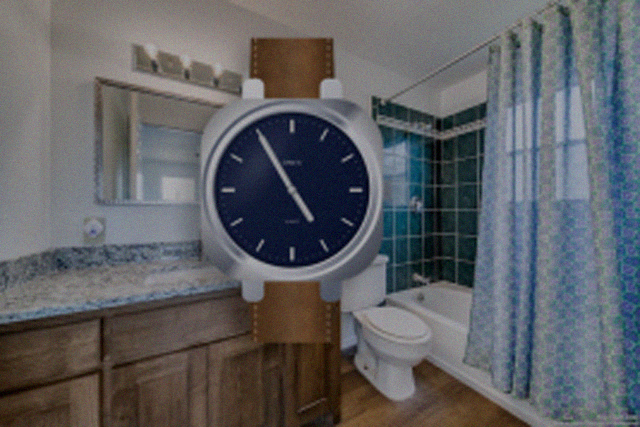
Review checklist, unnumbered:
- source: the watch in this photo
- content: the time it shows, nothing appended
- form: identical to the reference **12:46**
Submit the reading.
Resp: **4:55**
